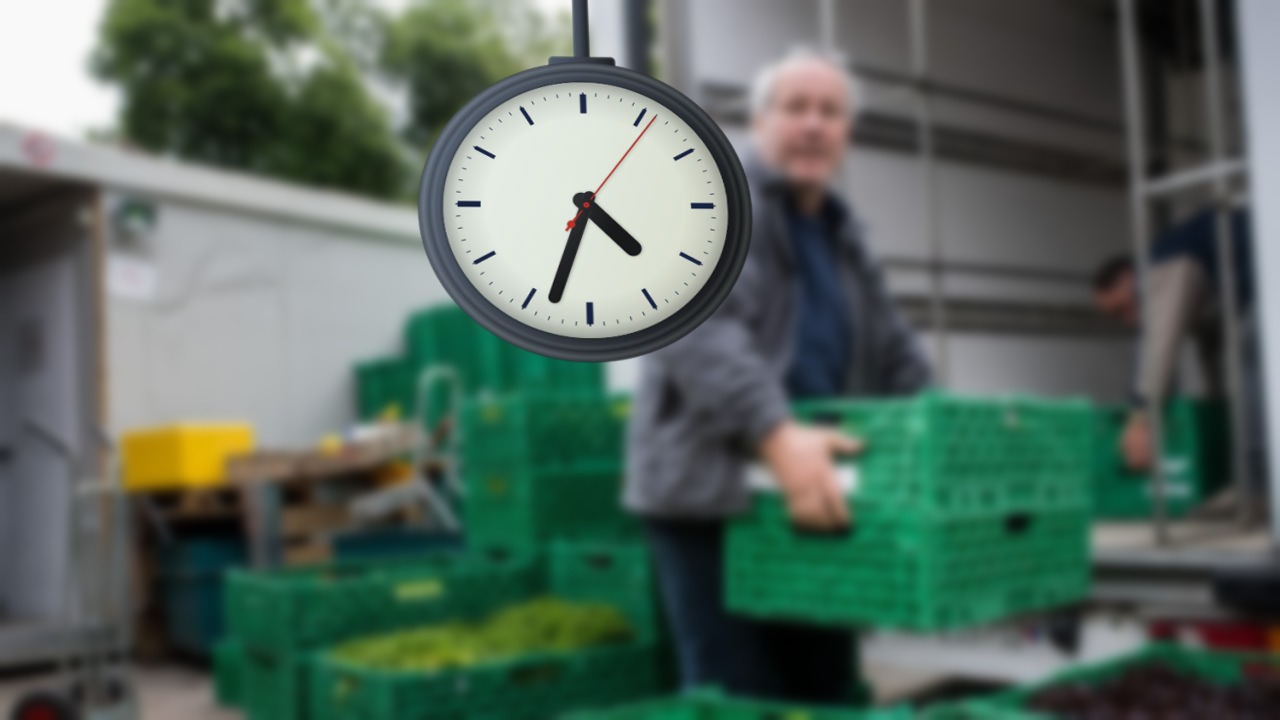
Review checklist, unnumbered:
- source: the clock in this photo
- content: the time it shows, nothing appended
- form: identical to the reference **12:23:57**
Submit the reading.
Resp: **4:33:06**
